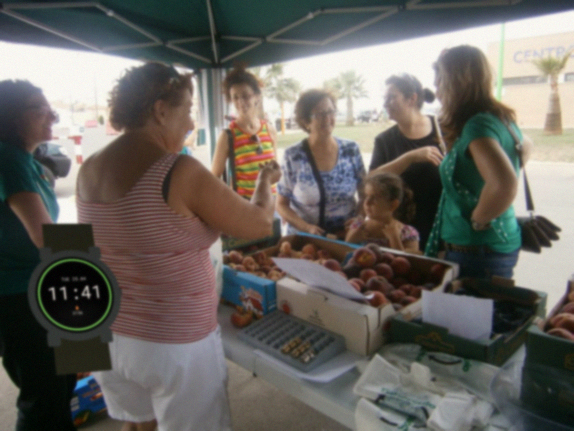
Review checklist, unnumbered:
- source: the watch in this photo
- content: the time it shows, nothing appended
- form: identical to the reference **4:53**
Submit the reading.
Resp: **11:41**
